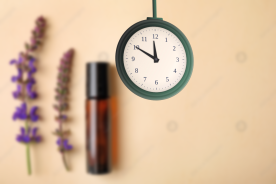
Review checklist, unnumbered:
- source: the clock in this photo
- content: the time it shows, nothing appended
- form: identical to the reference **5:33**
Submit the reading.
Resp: **11:50**
